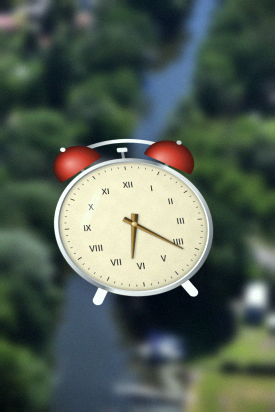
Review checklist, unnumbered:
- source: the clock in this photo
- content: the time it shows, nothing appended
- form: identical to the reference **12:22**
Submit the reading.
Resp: **6:21**
